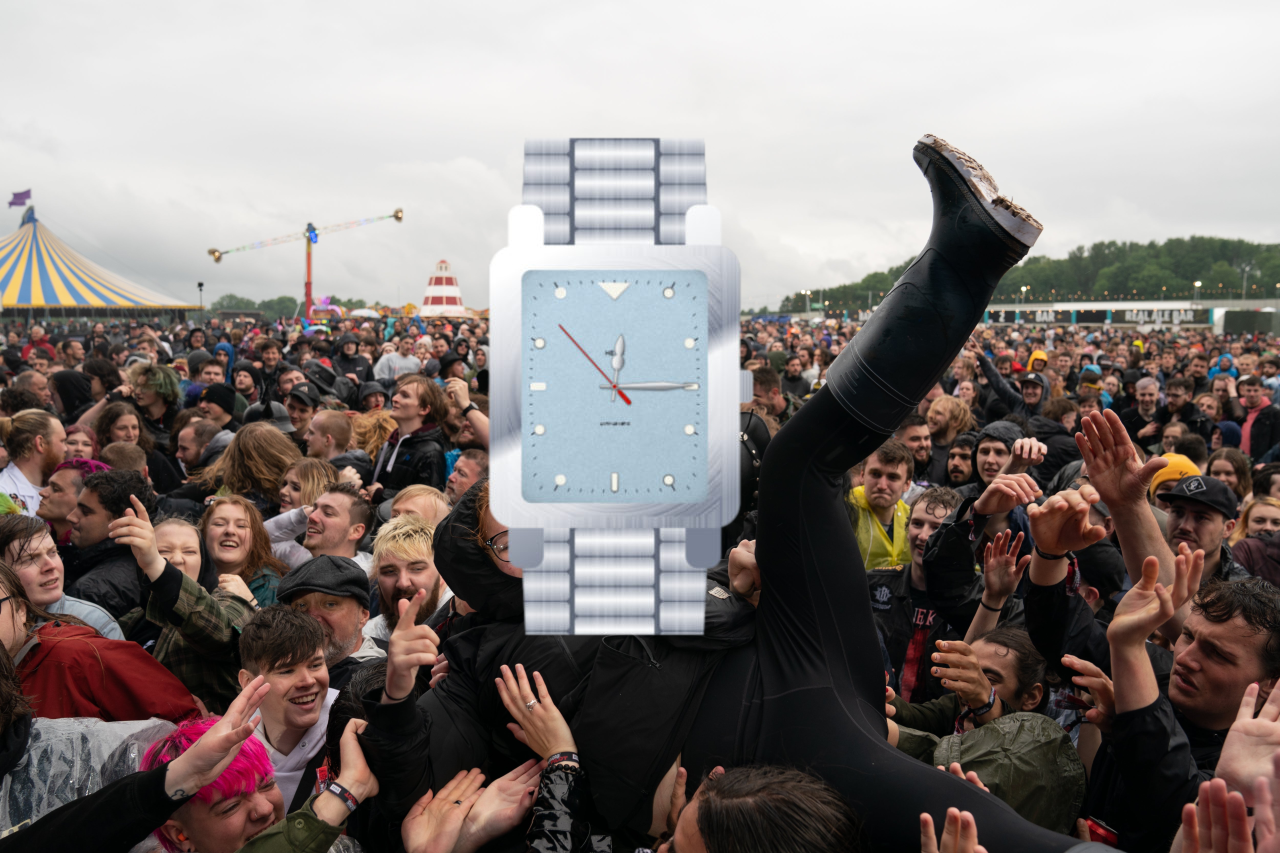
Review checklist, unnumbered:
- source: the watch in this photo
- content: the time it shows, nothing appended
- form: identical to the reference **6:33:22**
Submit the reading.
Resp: **12:14:53**
